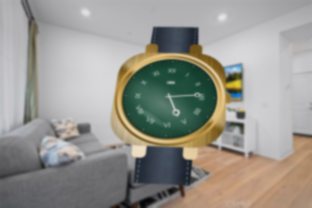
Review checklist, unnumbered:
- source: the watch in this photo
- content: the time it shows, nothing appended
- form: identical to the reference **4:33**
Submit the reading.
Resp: **5:14**
